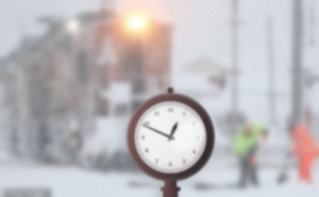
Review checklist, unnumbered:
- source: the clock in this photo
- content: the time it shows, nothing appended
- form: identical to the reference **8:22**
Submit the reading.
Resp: **12:49**
